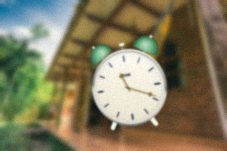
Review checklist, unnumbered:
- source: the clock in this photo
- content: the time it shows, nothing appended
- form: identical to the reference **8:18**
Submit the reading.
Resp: **11:19**
